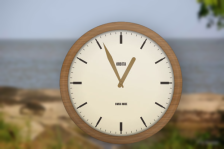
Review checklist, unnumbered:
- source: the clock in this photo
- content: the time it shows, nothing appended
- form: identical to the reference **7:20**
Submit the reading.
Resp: **12:56**
